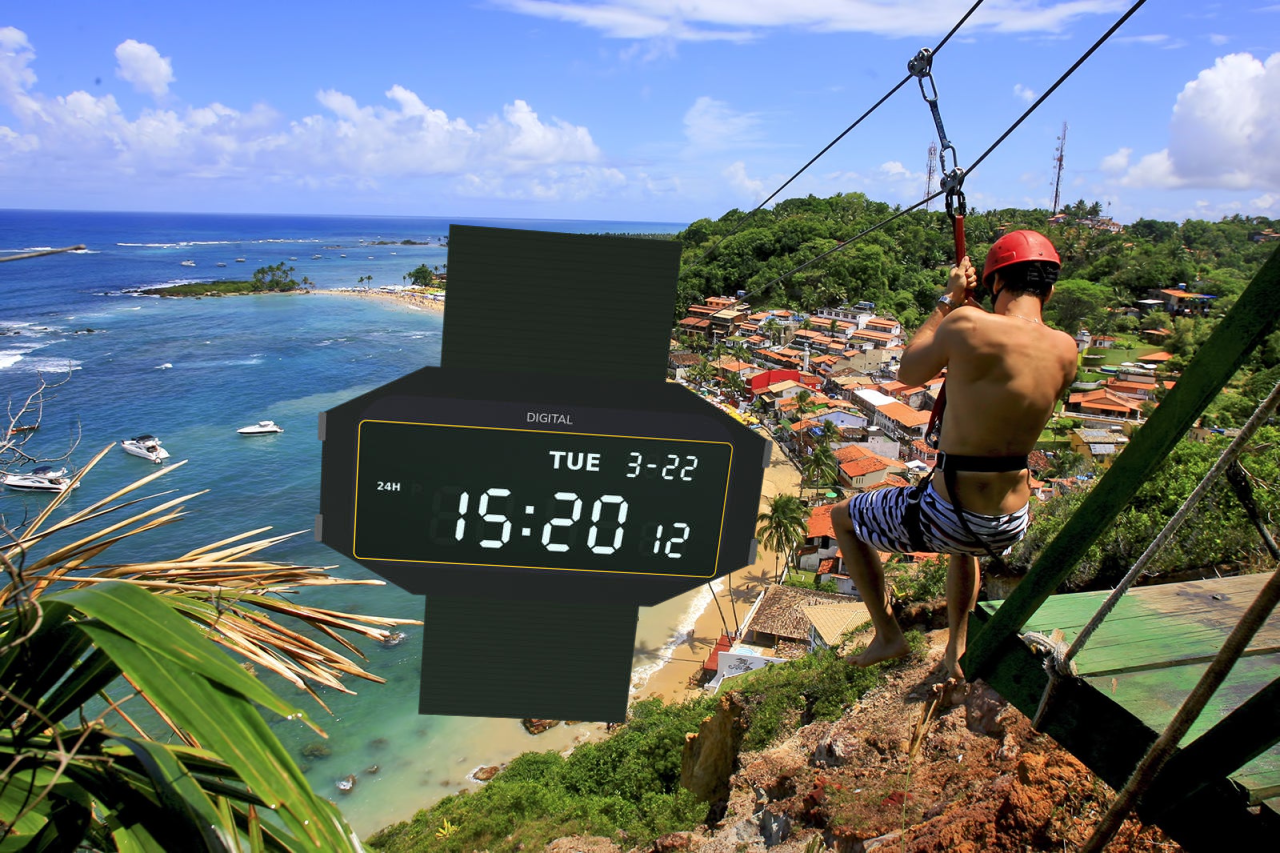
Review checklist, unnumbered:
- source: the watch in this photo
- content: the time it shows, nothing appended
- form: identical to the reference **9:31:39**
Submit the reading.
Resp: **15:20:12**
